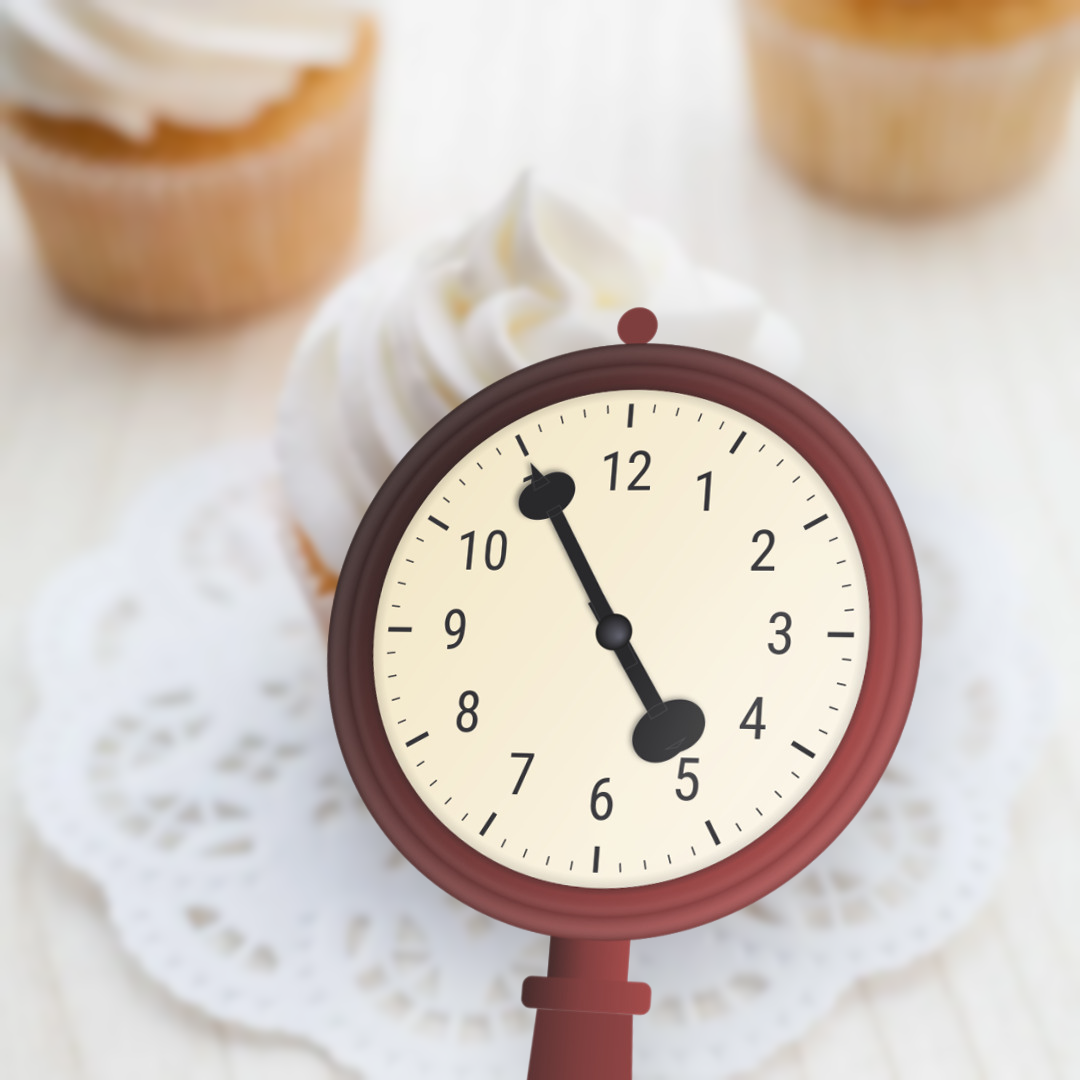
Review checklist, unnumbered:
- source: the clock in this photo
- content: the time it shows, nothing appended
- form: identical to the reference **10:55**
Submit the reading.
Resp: **4:55**
